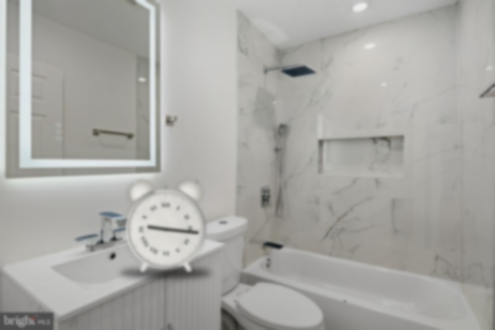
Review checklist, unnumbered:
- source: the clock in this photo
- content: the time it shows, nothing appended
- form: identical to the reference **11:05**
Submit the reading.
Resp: **9:16**
